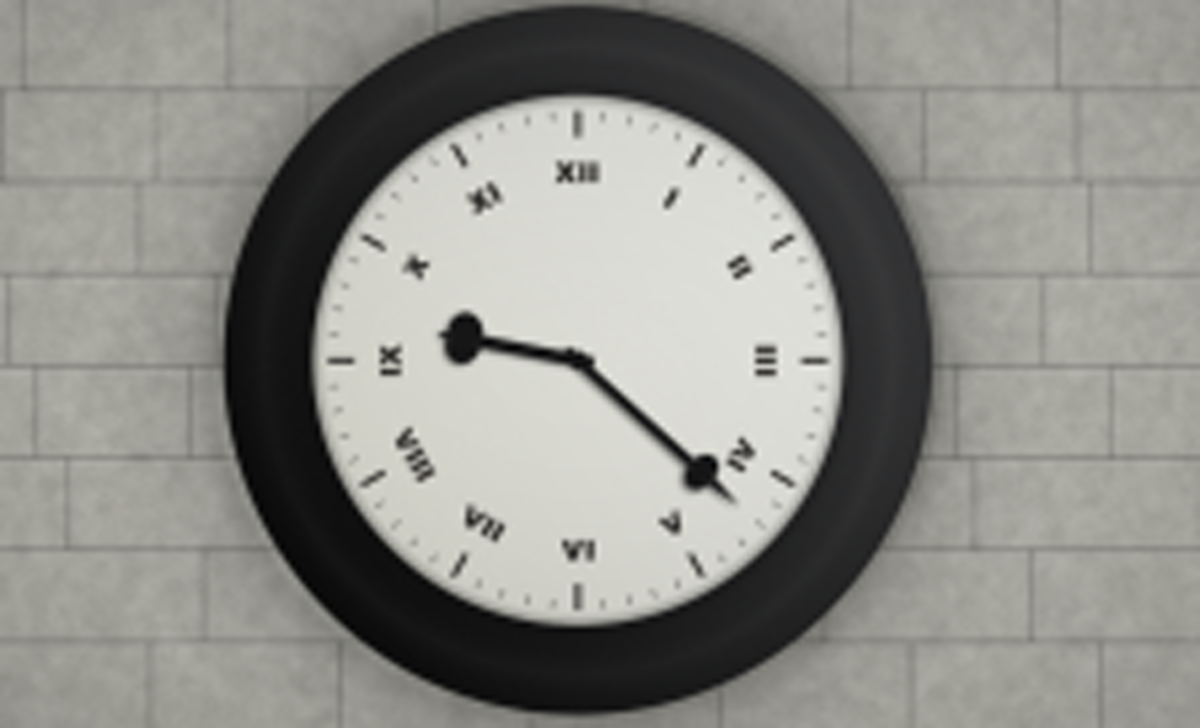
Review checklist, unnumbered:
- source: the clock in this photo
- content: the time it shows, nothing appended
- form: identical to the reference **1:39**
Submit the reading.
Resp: **9:22**
